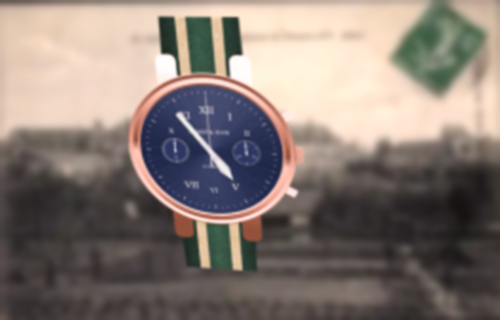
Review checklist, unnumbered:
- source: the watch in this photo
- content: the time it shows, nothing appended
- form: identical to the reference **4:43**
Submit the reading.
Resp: **4:54**
